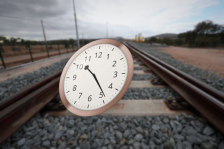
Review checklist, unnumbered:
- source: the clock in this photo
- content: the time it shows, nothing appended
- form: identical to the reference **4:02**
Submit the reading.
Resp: **10:24**
